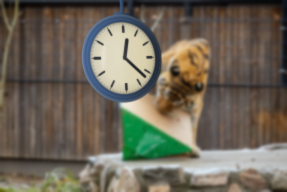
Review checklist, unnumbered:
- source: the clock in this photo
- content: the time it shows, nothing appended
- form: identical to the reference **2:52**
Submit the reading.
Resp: **12:22**
